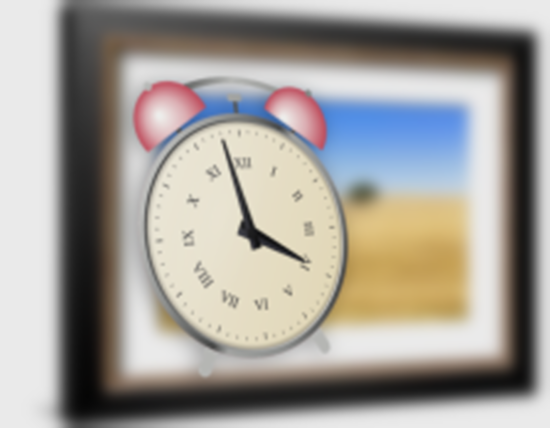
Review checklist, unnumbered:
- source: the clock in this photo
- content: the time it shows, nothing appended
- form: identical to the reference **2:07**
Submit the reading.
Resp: **3:58**
